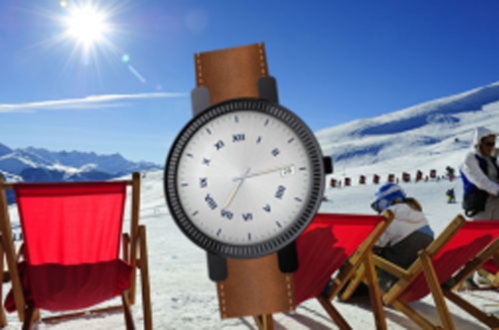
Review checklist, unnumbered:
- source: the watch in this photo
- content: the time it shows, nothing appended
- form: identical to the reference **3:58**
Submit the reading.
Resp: **7:14**
